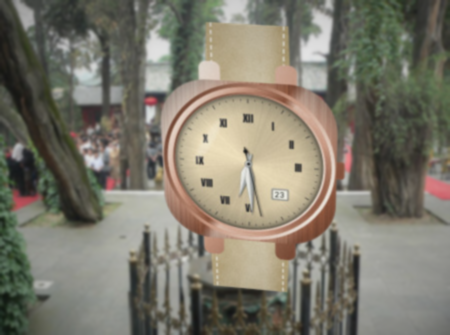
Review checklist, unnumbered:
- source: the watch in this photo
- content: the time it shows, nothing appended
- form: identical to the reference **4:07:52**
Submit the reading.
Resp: **6:29:28**
